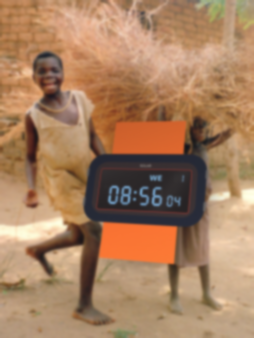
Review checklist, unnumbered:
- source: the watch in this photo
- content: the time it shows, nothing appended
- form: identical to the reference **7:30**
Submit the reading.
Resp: **8:56**
